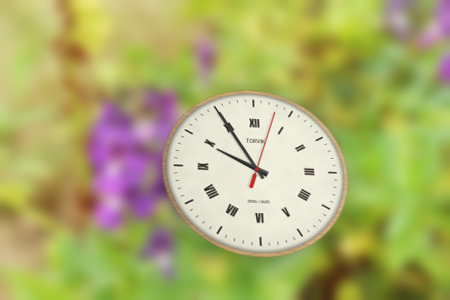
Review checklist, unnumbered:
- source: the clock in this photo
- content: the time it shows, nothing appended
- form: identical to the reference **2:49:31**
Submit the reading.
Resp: **9:55:03**
